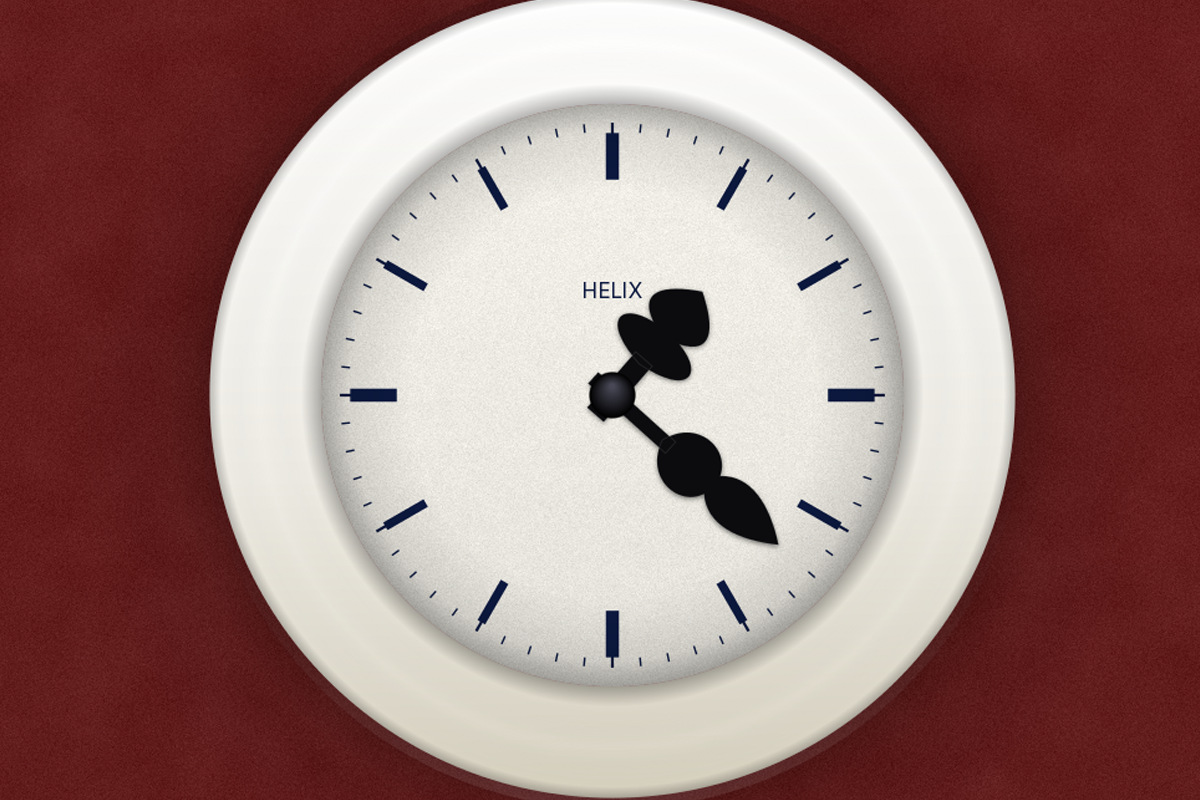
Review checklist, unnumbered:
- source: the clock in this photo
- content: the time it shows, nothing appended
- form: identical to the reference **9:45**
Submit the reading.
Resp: **1:22**
